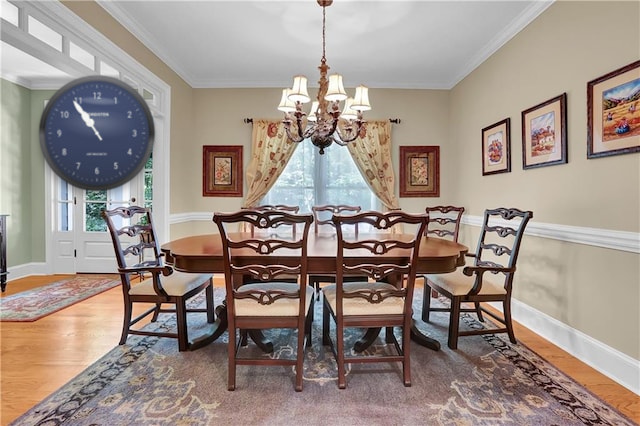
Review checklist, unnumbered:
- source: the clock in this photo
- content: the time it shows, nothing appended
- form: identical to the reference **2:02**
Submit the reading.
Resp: **10:54**
